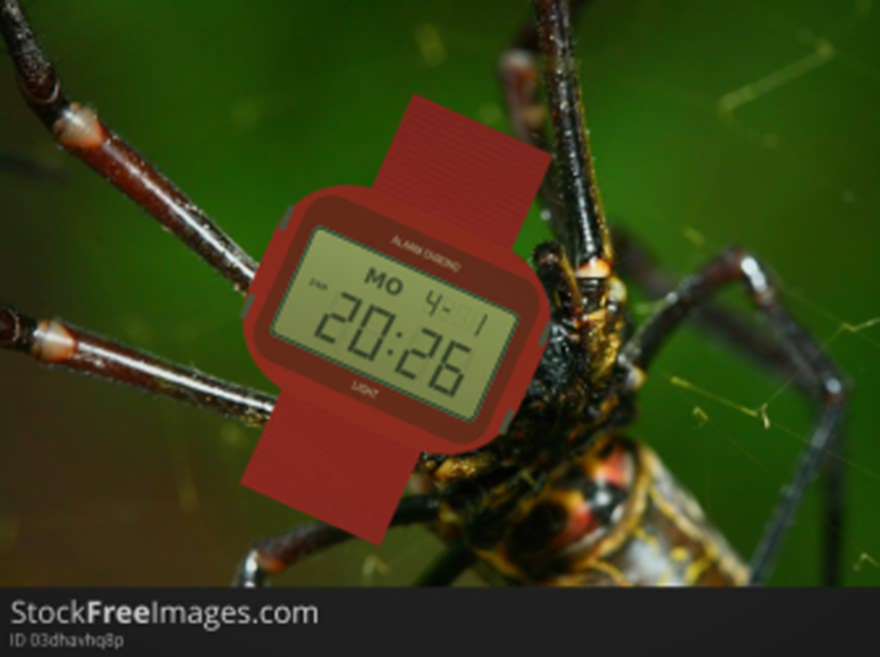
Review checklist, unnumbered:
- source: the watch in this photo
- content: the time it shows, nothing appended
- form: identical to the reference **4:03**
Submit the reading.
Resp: **20:26**
